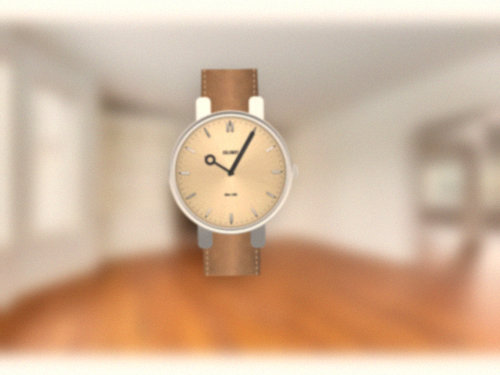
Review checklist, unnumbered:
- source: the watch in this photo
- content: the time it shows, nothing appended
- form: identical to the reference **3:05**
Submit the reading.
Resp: **10:05**
